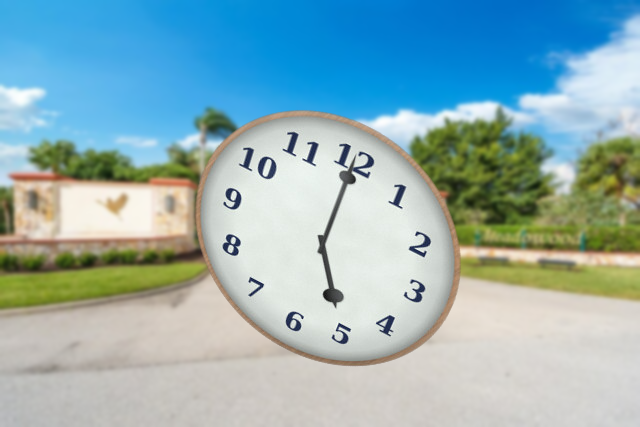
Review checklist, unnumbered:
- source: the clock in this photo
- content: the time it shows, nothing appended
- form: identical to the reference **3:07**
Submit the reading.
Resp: **5:00**
